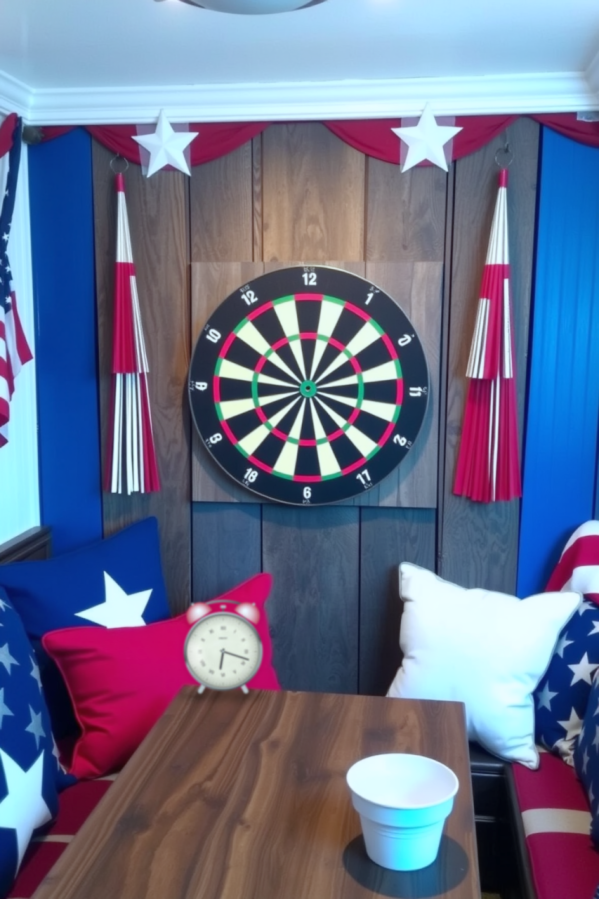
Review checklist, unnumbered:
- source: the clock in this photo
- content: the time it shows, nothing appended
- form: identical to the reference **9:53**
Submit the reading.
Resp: **6:18**
